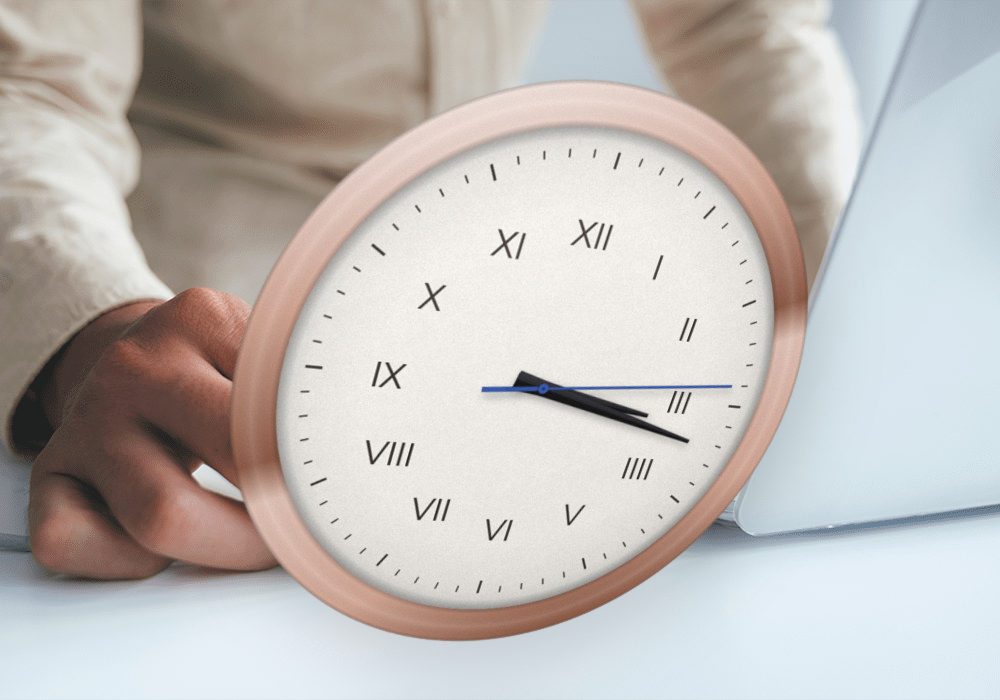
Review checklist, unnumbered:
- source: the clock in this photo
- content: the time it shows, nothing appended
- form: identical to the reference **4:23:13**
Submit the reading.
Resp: **3:17:14**
